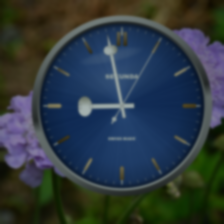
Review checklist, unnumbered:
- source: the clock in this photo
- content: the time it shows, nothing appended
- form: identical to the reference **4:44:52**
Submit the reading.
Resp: **8:58:05**
